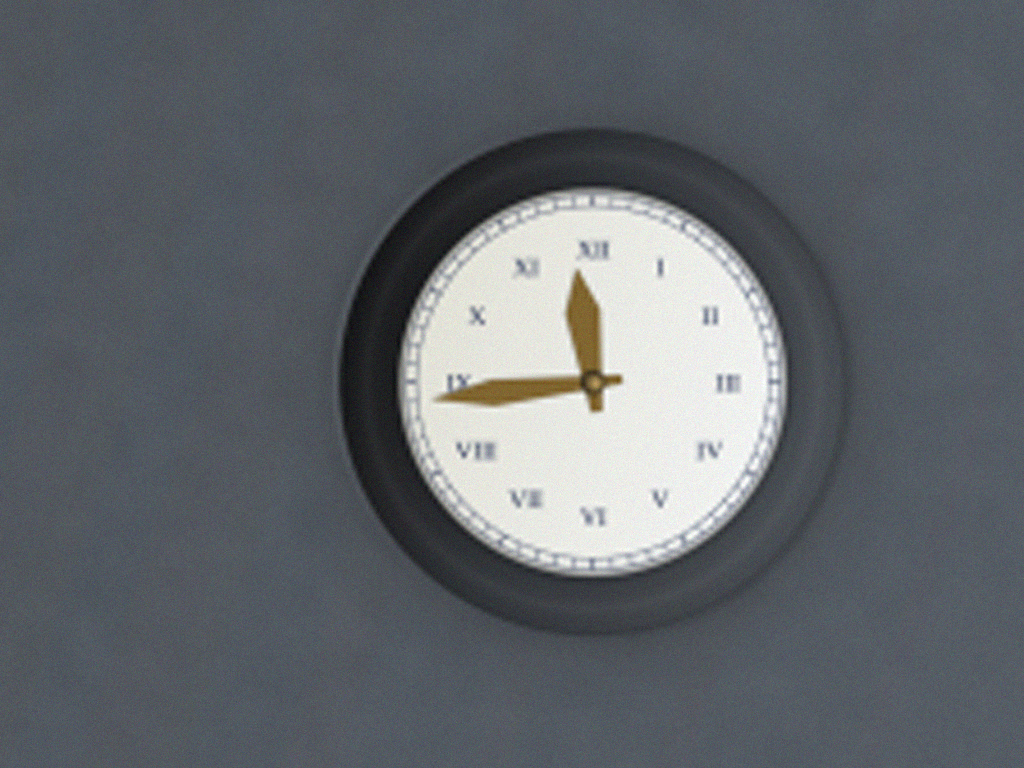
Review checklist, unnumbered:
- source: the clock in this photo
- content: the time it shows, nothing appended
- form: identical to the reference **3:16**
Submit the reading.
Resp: **11:44**
